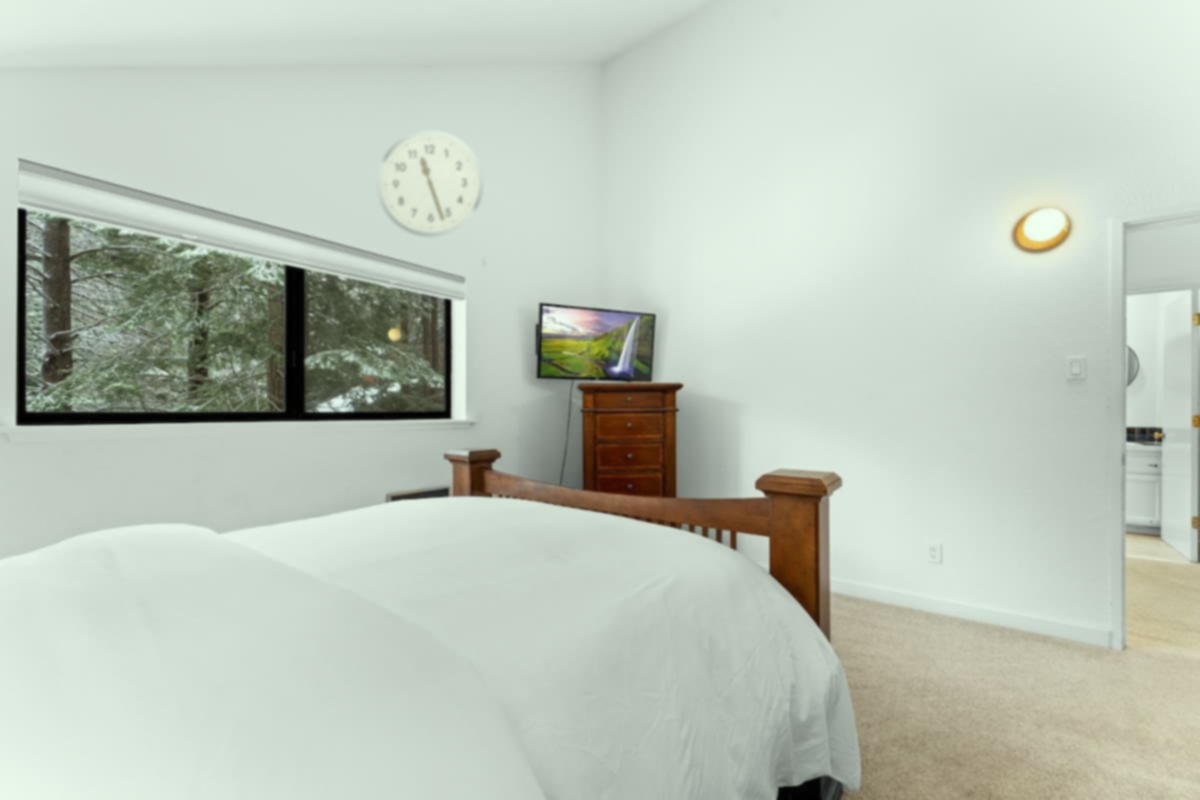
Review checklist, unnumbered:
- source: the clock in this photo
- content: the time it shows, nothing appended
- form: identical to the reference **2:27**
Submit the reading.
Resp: **11:27**
